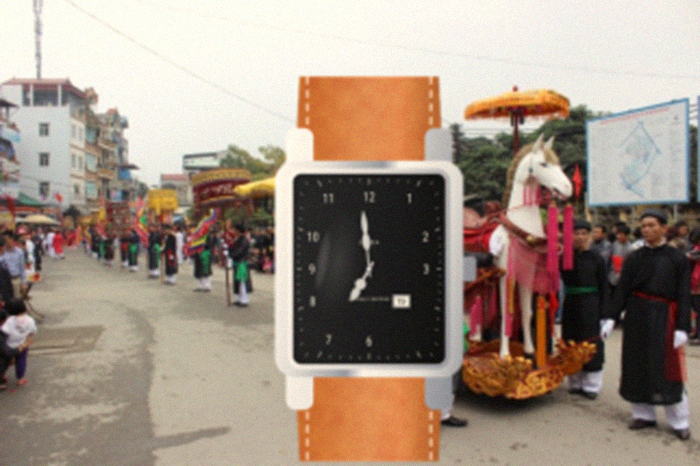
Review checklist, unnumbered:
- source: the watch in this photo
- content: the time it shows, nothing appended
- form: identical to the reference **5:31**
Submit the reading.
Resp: **6:59**
